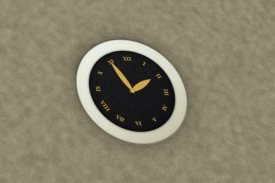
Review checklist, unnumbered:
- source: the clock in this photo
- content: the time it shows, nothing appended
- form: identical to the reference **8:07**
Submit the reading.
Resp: **1:55**
